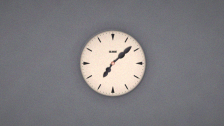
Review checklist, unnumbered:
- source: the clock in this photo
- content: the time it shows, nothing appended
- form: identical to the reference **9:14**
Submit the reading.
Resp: **7:08**
